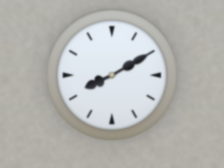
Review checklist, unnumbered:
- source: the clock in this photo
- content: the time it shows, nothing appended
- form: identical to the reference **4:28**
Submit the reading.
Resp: **8:10**
